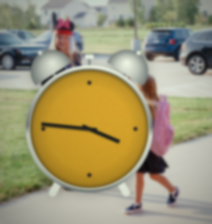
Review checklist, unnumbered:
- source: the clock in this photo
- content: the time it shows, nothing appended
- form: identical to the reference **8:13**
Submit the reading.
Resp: **3:46**
